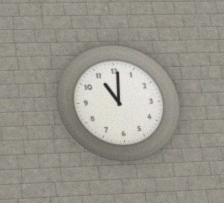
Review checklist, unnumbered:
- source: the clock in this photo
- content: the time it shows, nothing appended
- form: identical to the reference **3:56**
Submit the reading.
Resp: **11:01**
